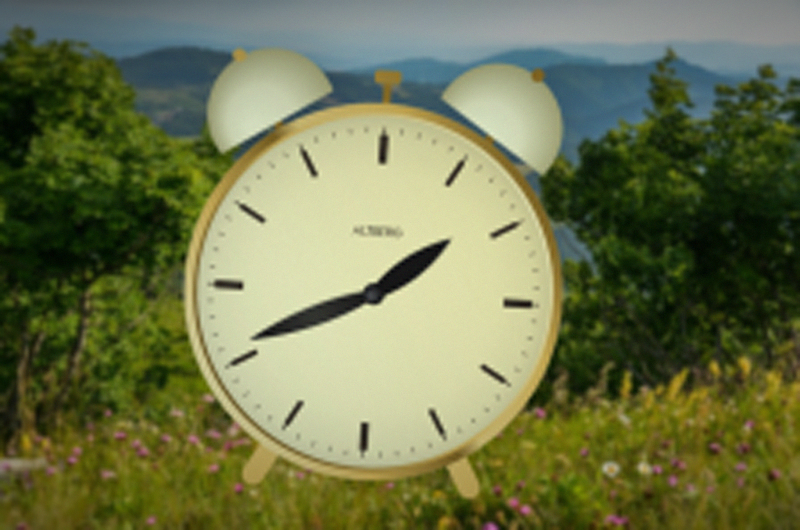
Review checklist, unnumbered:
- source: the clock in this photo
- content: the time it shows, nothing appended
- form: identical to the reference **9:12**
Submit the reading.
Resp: **1:41**
